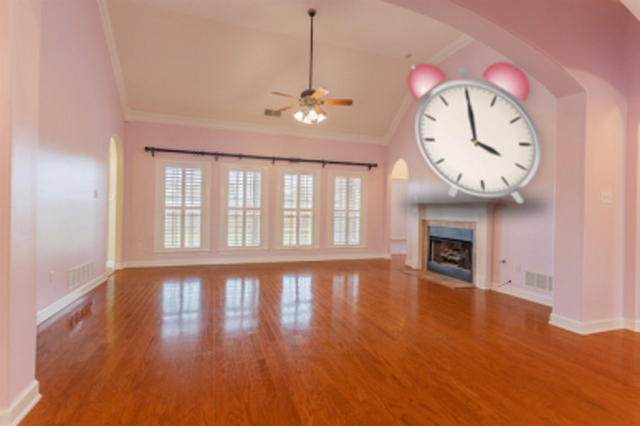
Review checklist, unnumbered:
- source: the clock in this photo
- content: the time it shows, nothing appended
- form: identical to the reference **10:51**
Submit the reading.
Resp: **4:00**
